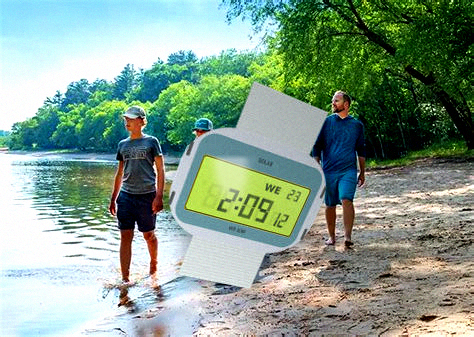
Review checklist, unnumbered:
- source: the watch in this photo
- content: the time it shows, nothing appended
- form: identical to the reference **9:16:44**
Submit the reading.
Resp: **2:09:12**
